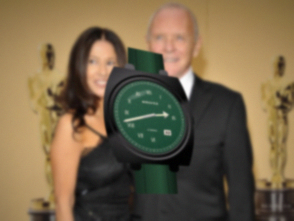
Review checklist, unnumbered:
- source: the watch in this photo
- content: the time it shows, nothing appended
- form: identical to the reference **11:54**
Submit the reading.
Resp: **2:42**
